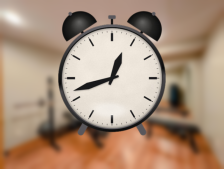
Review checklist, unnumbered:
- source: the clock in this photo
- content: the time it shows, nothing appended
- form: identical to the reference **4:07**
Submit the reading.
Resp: **12:42**
